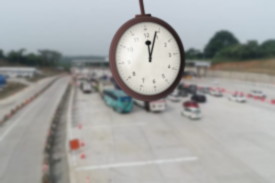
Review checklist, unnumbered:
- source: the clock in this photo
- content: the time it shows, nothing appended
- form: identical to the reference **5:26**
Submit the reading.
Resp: **12:04**
